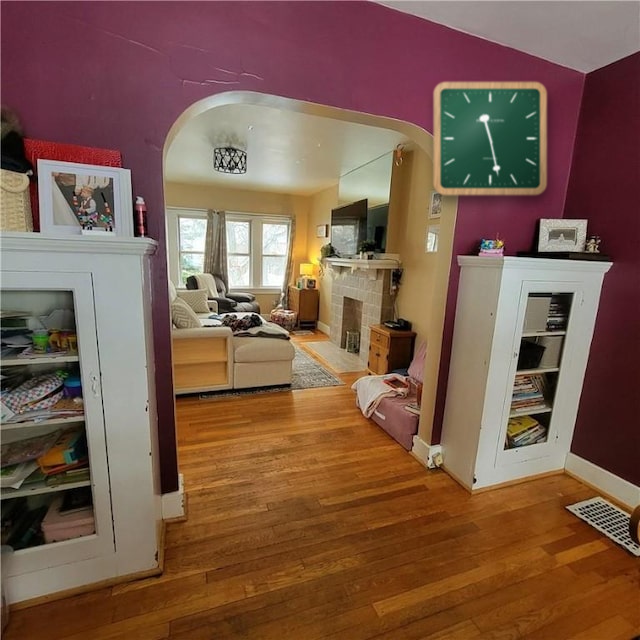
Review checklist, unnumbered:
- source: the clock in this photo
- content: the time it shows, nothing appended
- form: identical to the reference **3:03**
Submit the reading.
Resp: **11:28**
